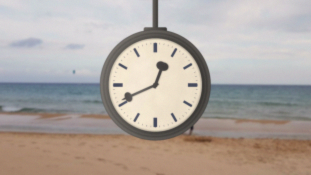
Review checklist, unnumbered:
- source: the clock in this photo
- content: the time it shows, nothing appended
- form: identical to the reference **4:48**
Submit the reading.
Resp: **12:41**
